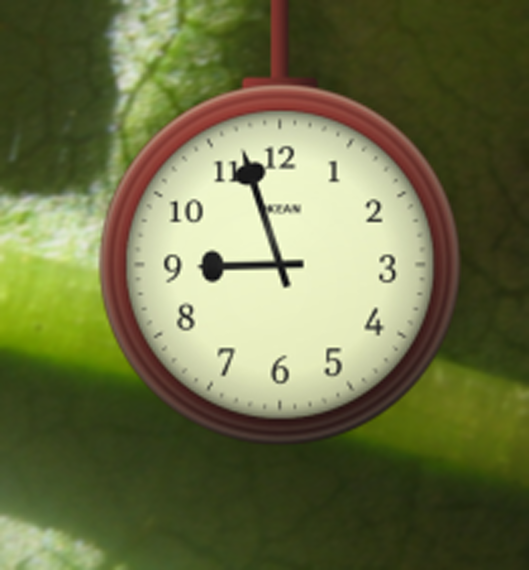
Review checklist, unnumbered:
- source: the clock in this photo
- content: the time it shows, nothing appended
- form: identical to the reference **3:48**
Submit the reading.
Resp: **8:57**
